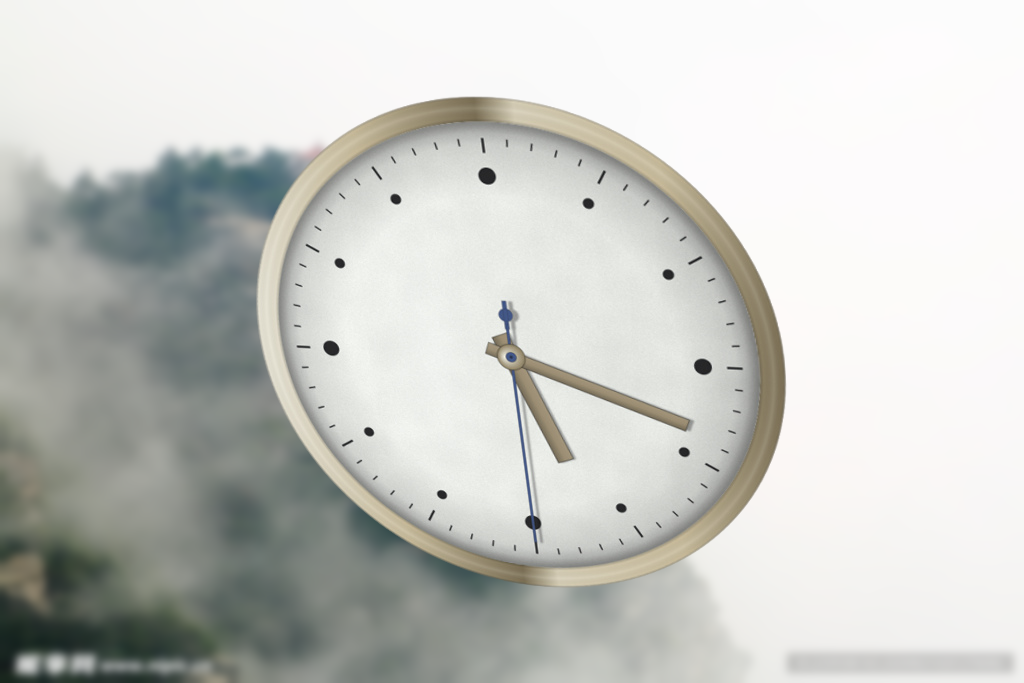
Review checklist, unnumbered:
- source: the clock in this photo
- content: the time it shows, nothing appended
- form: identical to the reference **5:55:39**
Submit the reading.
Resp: **5:18:30**
